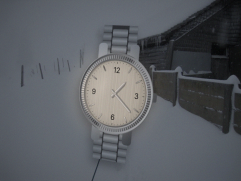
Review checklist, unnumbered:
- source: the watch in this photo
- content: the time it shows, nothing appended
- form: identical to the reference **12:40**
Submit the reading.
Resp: **1:22**
